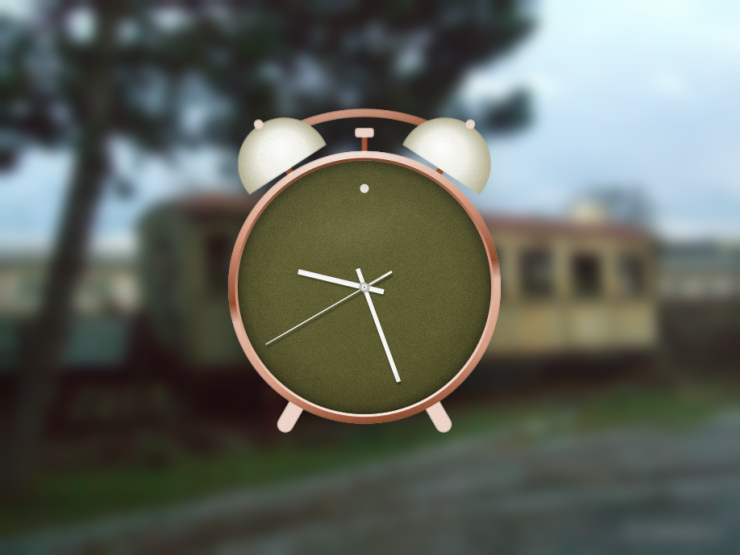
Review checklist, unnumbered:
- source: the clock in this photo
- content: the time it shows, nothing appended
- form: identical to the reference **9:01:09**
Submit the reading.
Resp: **9:26:40**
